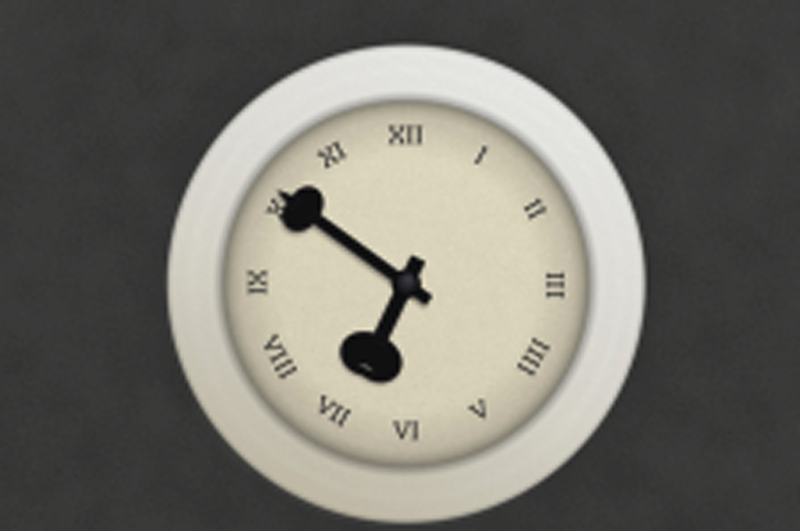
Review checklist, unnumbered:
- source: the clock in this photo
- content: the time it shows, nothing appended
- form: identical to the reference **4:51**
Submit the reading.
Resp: **6:51**
